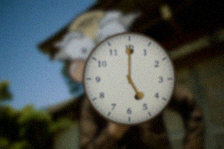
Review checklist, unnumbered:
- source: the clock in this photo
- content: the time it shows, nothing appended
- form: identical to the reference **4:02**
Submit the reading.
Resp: **5:00**
